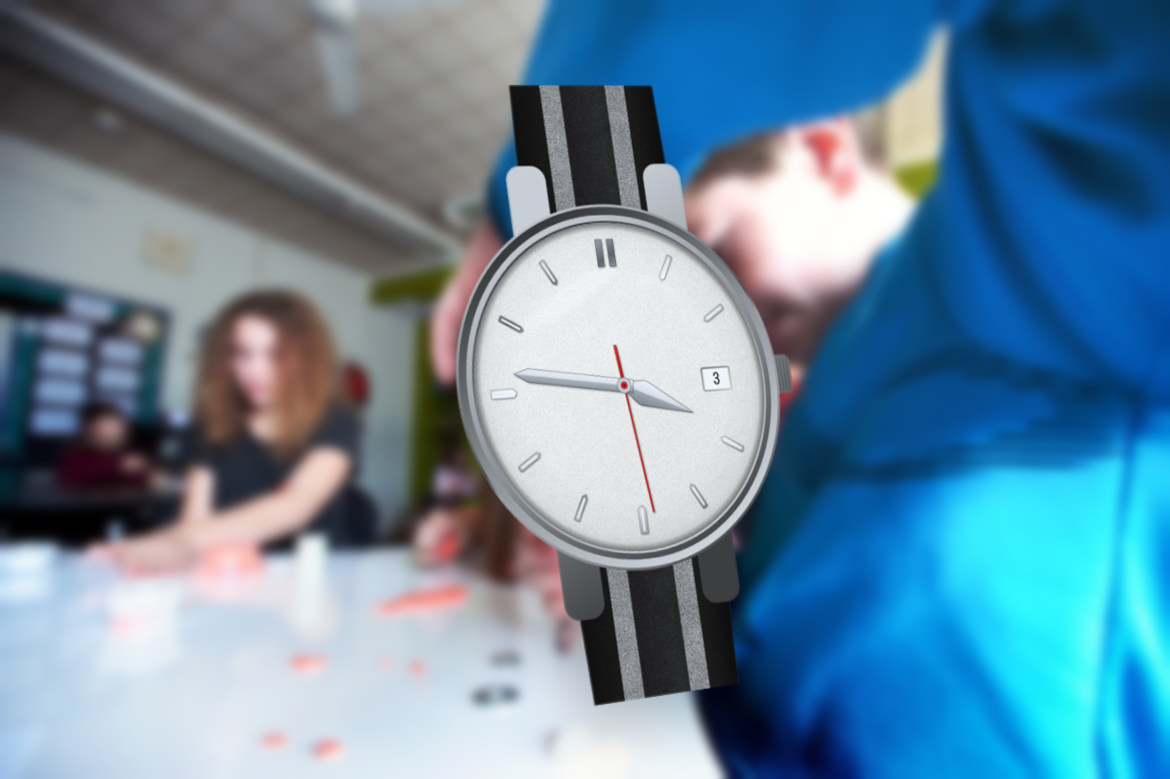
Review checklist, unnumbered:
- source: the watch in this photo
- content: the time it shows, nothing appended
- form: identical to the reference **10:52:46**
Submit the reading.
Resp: **3:46:29**
